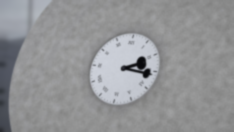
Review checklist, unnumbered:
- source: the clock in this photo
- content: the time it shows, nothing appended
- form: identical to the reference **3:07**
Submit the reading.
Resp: **2:16**
